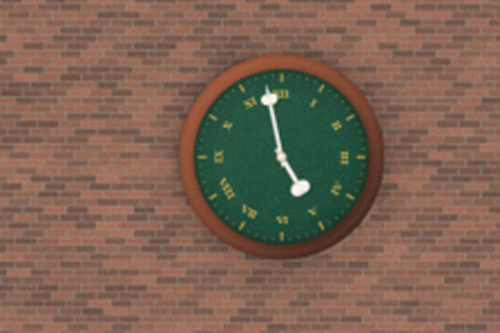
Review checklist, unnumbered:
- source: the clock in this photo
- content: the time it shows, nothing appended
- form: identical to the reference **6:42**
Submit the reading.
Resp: **4:58**
